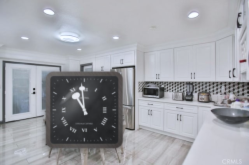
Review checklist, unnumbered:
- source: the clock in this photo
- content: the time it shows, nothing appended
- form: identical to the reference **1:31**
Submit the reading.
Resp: **10:59**
